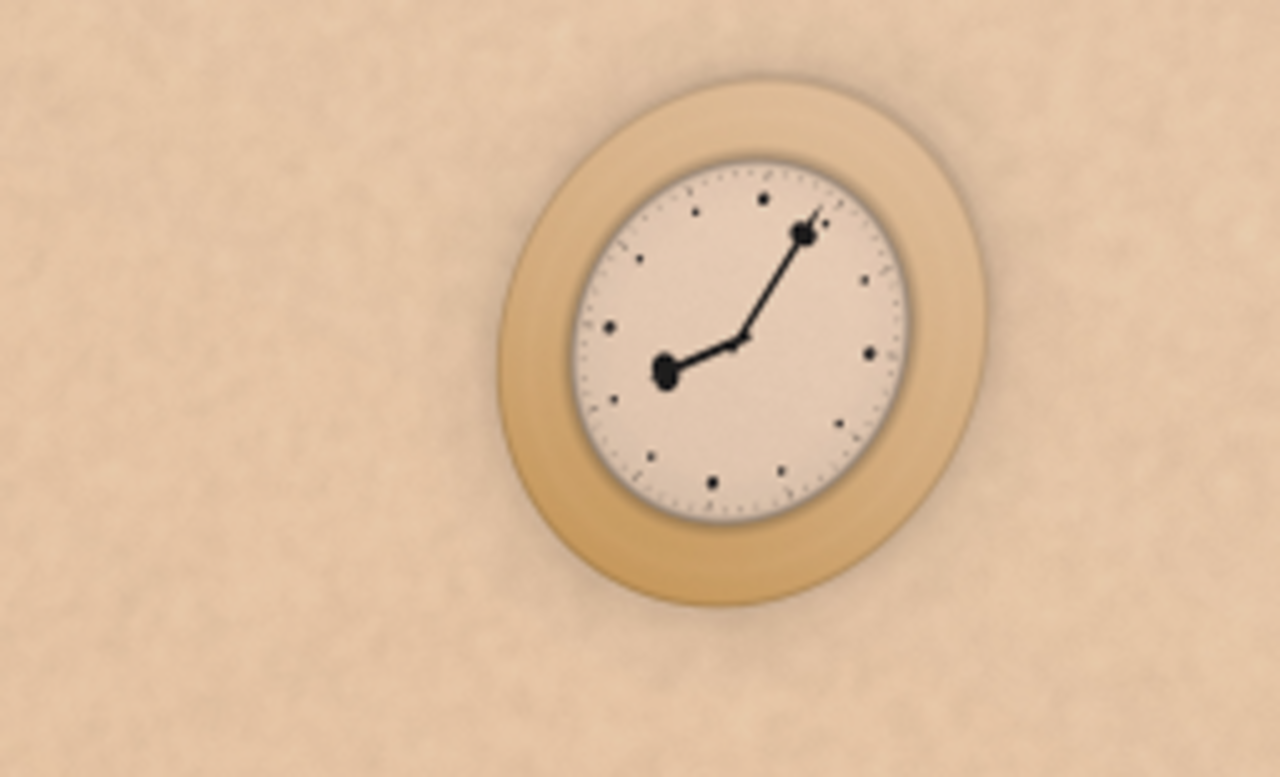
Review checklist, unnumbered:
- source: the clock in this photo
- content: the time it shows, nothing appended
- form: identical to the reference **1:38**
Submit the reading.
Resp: **8:04**
